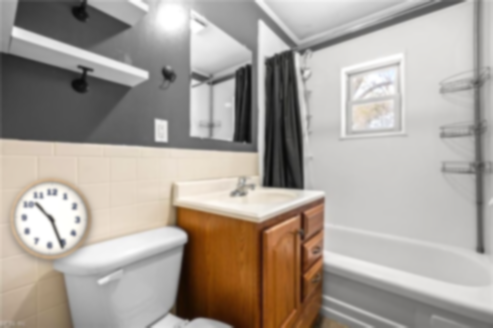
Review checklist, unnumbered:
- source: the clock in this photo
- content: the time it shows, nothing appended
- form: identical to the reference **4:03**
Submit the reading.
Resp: **10:26**
